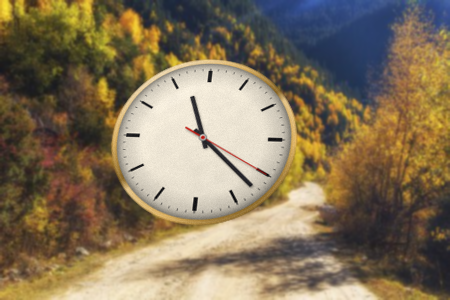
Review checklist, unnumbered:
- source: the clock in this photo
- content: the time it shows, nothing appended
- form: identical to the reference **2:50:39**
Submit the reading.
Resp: **11:22:20**
